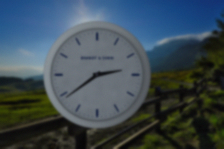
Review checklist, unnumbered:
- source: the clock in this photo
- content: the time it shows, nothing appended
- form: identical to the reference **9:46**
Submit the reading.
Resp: **2:39**
